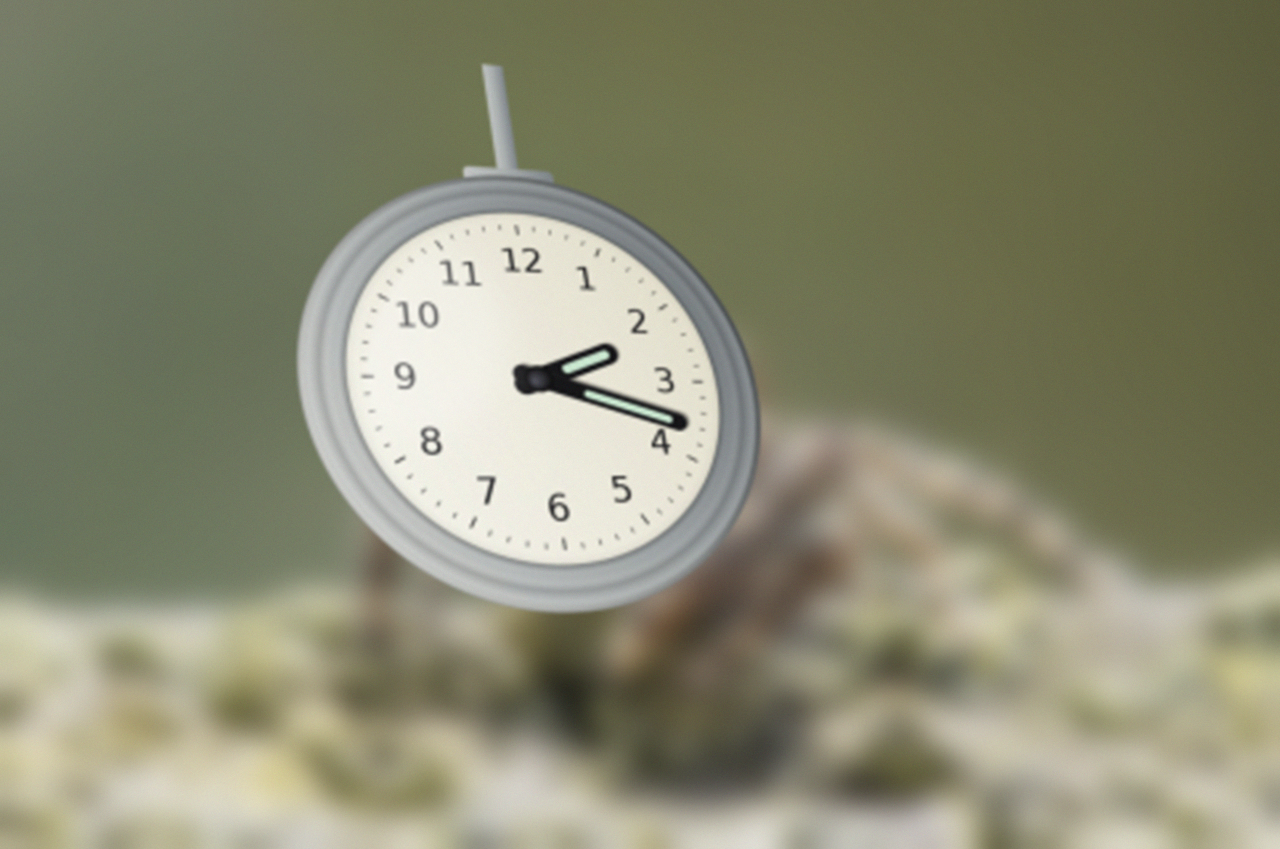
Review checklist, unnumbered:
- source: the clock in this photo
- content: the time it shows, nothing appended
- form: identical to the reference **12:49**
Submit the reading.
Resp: **2:18**
